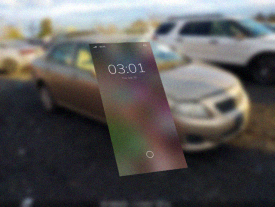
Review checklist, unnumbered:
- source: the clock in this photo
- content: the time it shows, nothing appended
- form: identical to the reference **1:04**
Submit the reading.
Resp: **3:01**
